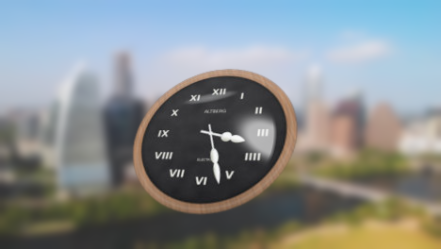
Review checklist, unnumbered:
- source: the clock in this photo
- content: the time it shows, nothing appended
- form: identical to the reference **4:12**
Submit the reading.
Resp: **3:27**
